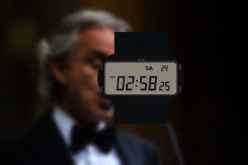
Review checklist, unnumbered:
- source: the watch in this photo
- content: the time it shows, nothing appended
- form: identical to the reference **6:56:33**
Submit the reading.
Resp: **2:58:25**
